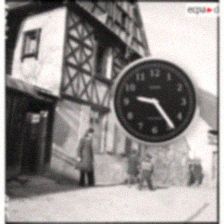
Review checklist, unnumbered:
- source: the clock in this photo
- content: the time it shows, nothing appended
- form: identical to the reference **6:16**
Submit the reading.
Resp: **9:24**
